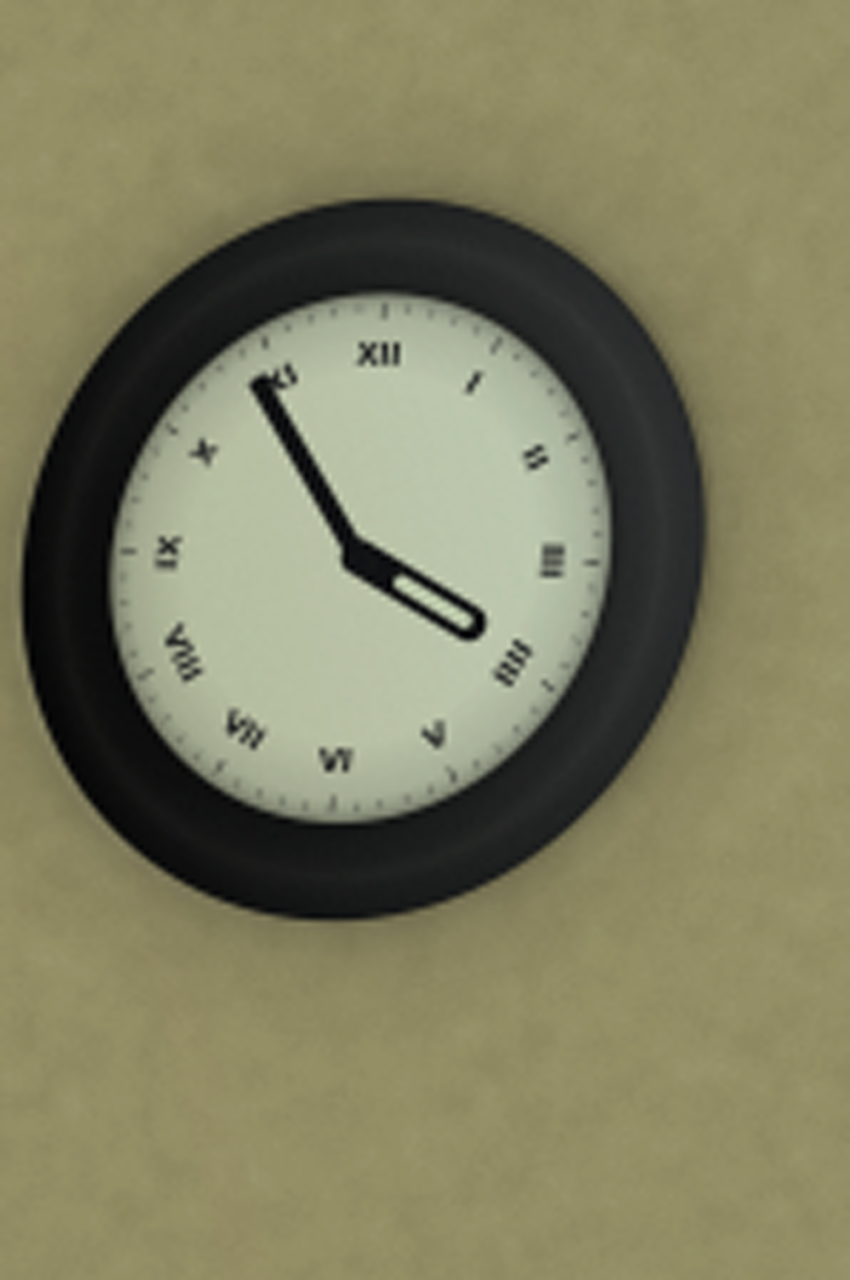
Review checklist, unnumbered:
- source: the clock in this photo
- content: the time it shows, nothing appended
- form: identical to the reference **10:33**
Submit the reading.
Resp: **3:54**
